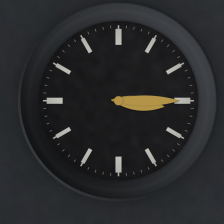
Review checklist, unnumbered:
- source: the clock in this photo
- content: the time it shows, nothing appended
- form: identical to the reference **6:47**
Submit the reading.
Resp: **3:15**
